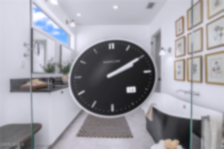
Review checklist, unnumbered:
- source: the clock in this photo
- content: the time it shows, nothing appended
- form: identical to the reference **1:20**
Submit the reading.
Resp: **2:10**
